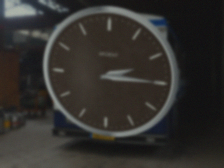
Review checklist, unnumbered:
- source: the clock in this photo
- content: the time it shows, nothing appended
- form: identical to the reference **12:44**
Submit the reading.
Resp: **2:15**
